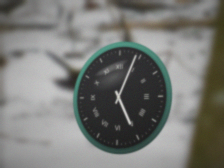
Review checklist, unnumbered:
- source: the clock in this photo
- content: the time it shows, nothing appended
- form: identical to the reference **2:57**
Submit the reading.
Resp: **5:04**
